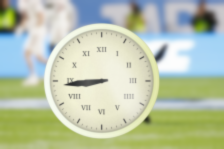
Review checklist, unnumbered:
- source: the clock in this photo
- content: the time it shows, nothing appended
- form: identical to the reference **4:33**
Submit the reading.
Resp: **8:44**
